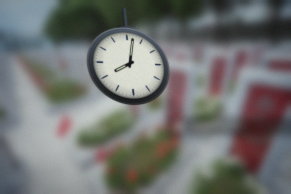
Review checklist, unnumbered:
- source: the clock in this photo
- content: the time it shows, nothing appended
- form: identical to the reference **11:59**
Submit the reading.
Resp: **8:02**
